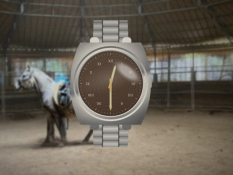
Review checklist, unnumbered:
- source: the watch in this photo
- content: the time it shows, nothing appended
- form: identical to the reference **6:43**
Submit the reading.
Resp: **12:30**
